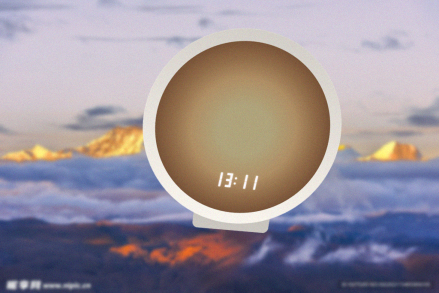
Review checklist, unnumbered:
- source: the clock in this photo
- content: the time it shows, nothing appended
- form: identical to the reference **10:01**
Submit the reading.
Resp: **13:11**
